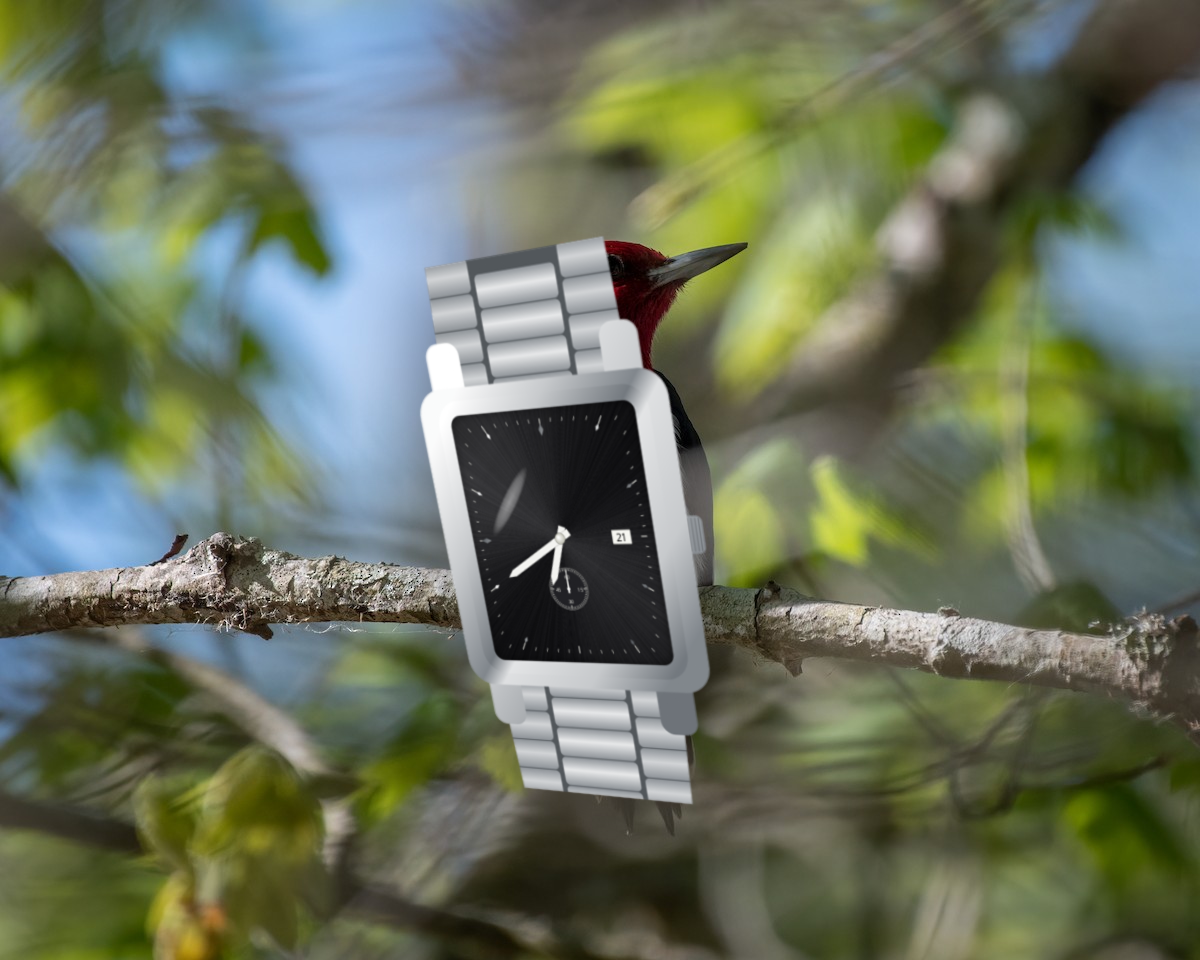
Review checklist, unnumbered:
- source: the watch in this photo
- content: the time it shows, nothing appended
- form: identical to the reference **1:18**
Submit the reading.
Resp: **6:40**
